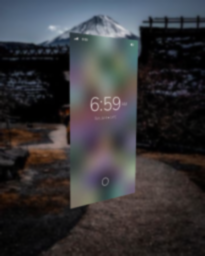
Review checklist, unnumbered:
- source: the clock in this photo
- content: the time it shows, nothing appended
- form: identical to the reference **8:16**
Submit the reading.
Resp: **6:59**
